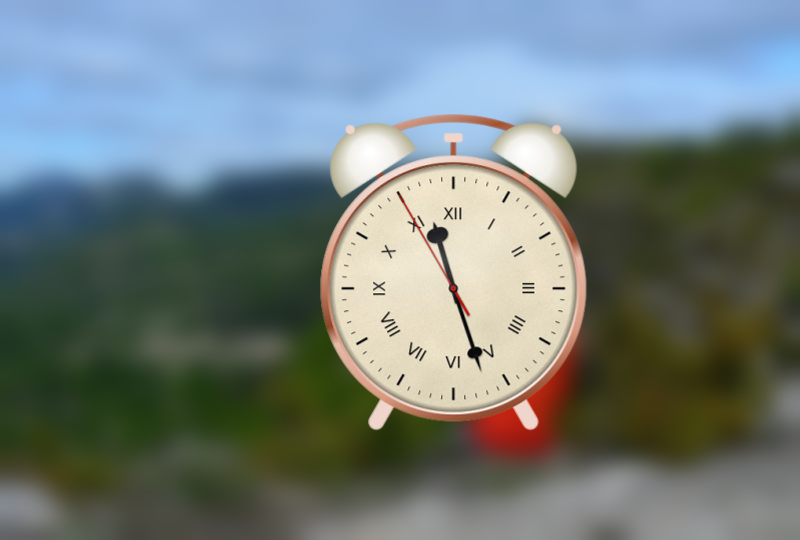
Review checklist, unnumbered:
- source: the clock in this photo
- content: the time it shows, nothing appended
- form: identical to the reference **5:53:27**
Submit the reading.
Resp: **11:26:55**
